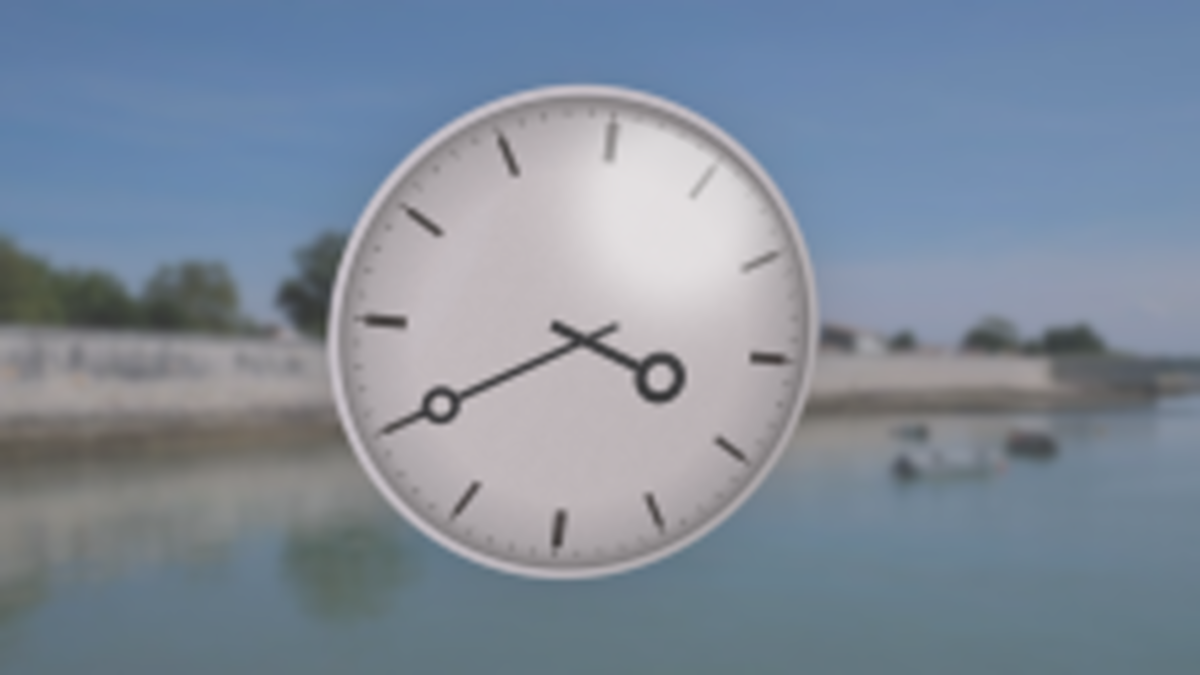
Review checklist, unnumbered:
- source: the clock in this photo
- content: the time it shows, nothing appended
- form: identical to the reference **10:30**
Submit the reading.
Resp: **3:40**
